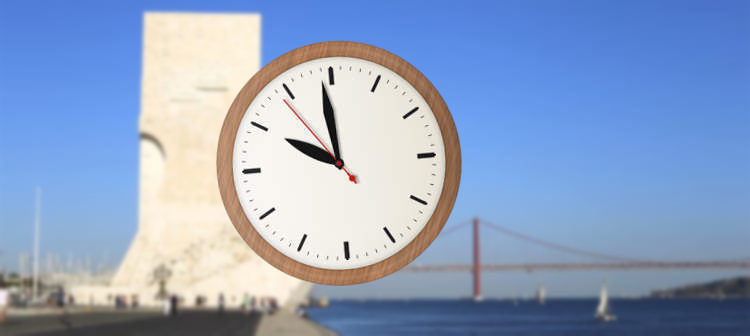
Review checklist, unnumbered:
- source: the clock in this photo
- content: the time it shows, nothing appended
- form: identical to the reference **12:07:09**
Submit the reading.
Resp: **9:58:54**
